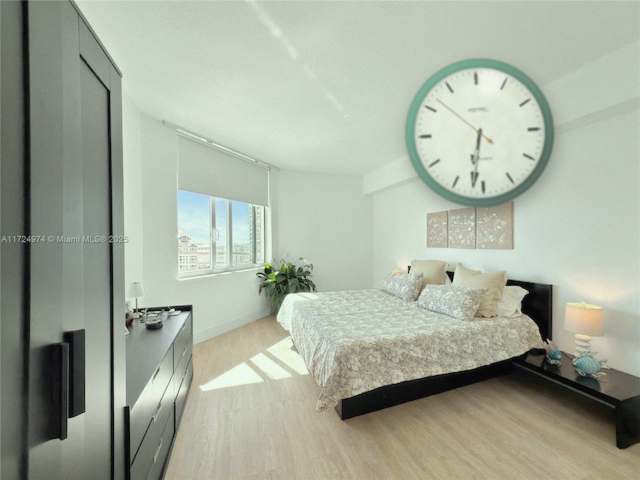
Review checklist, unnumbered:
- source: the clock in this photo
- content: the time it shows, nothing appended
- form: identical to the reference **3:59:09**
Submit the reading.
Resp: **6:31:52**
